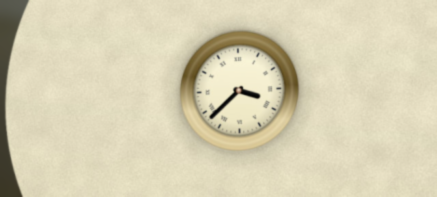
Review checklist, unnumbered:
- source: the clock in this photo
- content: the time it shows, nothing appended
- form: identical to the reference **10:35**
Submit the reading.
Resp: **3:38**
